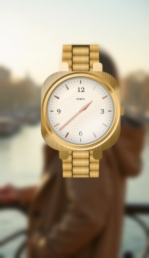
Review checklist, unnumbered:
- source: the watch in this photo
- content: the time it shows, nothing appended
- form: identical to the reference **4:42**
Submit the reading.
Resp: **1:38**
